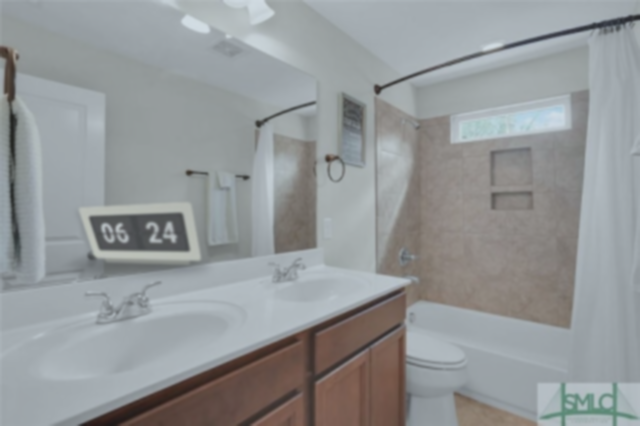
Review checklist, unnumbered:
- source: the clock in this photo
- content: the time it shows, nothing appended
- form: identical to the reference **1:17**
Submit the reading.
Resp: **6:24**
